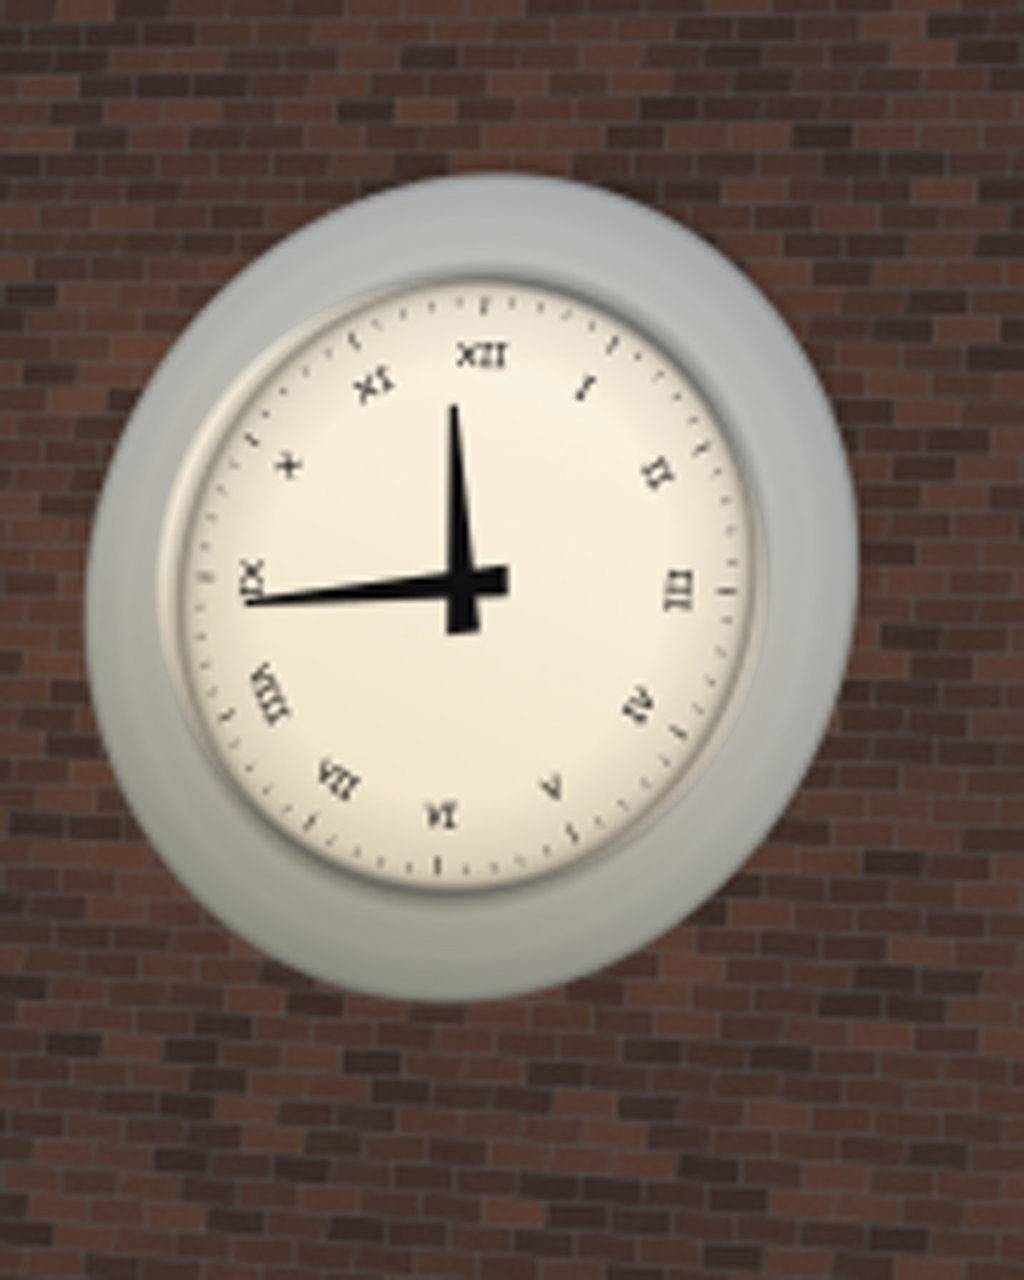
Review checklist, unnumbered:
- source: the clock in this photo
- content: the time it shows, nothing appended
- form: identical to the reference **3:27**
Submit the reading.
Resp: **11:44**
